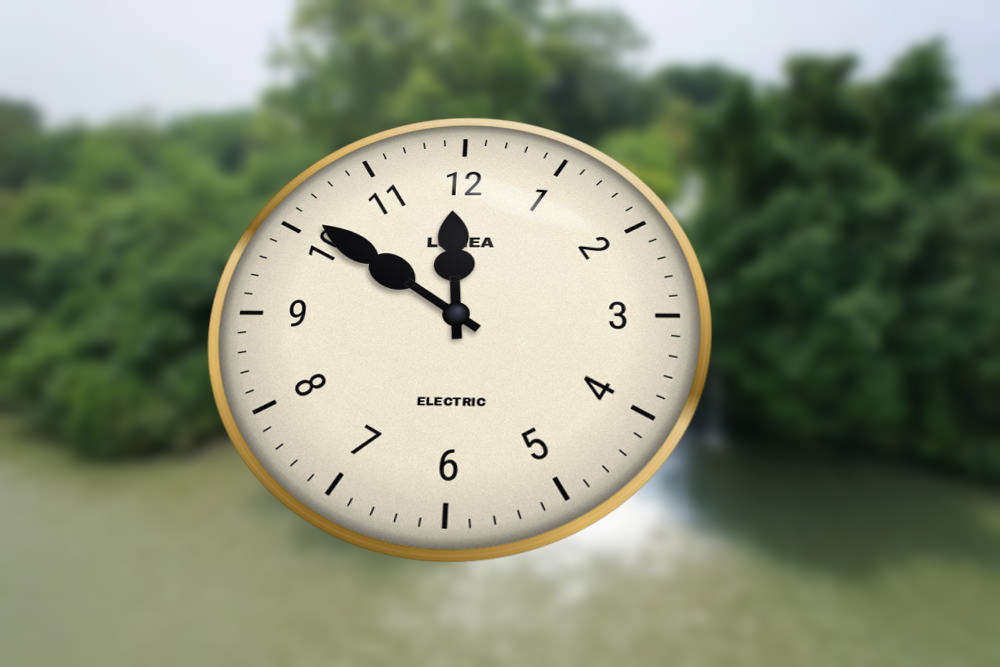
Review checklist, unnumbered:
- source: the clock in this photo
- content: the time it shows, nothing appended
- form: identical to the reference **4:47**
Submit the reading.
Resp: **11:51**
